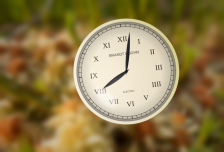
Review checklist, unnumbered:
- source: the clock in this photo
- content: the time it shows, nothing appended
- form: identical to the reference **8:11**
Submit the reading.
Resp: **8:02**
